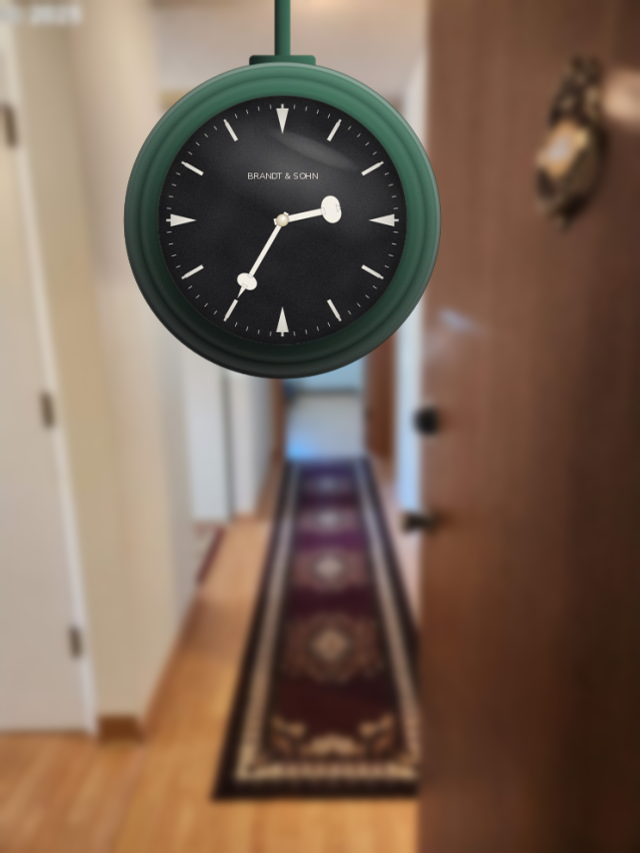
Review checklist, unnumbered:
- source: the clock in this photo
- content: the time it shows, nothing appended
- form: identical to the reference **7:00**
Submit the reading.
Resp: **2:35**
